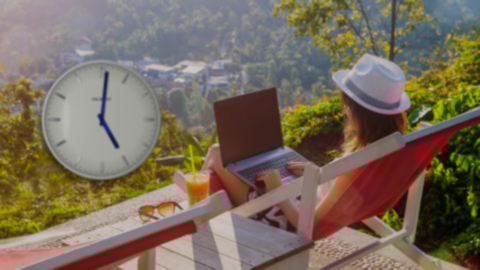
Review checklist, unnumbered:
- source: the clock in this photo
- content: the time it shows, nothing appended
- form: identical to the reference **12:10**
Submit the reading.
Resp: **5:01**
